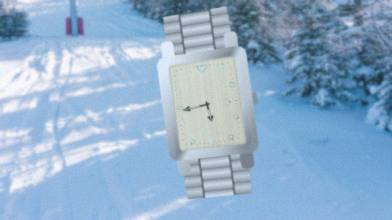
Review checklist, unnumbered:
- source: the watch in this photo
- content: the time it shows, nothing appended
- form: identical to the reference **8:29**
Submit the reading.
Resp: **5:44**
